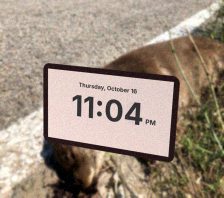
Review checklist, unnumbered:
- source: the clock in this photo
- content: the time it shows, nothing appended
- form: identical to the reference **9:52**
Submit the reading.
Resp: **11:04**
